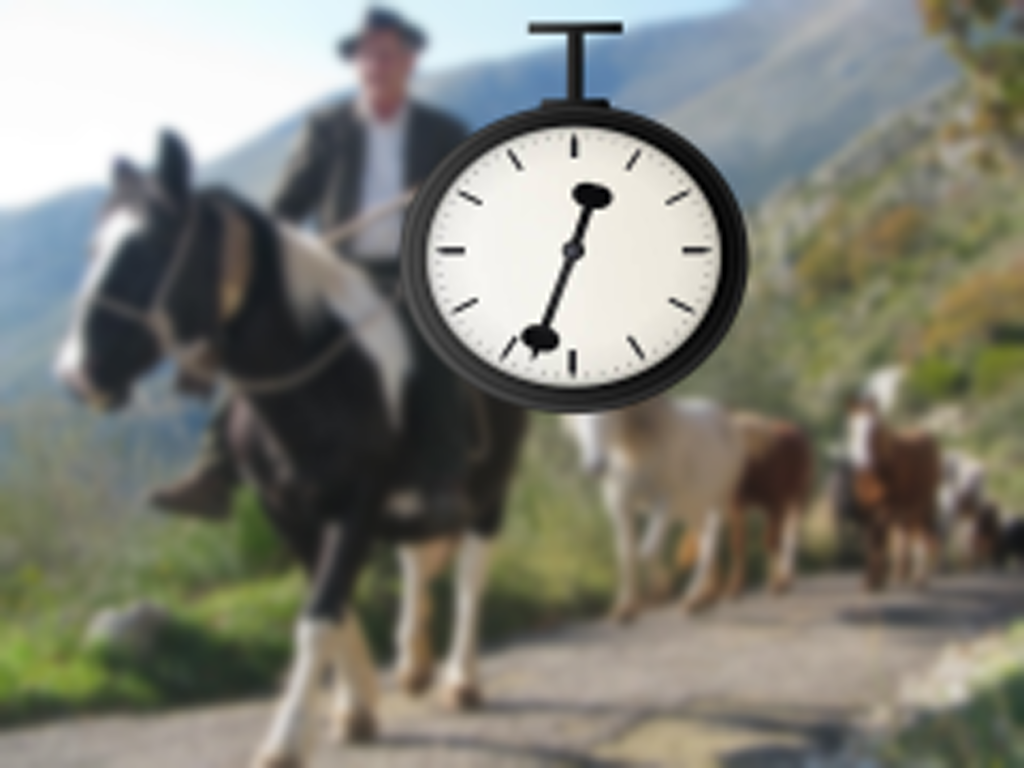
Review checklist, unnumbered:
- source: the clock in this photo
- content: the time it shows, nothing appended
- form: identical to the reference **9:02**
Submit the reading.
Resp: **12:33**
